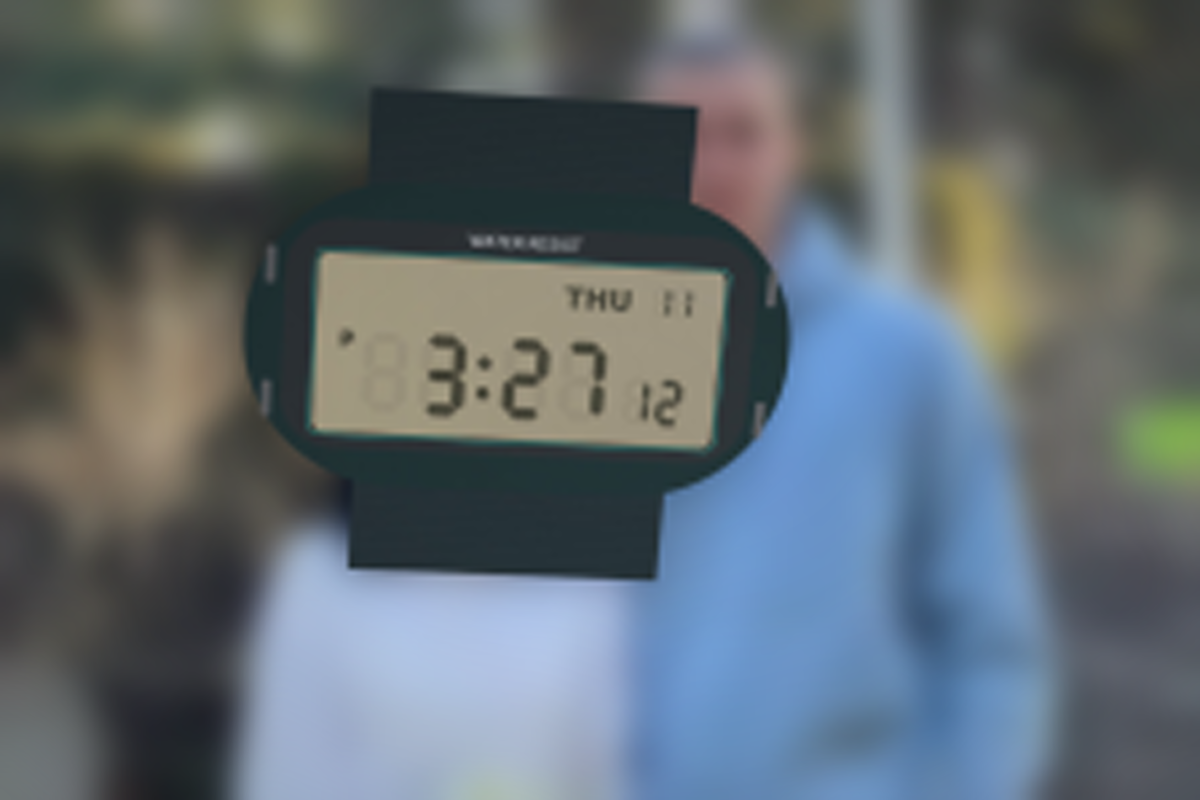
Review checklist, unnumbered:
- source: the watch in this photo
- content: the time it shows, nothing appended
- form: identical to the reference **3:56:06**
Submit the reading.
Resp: **3:27:12**
